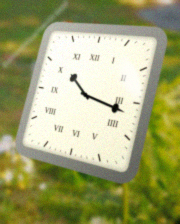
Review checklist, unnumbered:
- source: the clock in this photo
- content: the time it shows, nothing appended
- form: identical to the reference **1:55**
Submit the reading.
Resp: **10:17**
